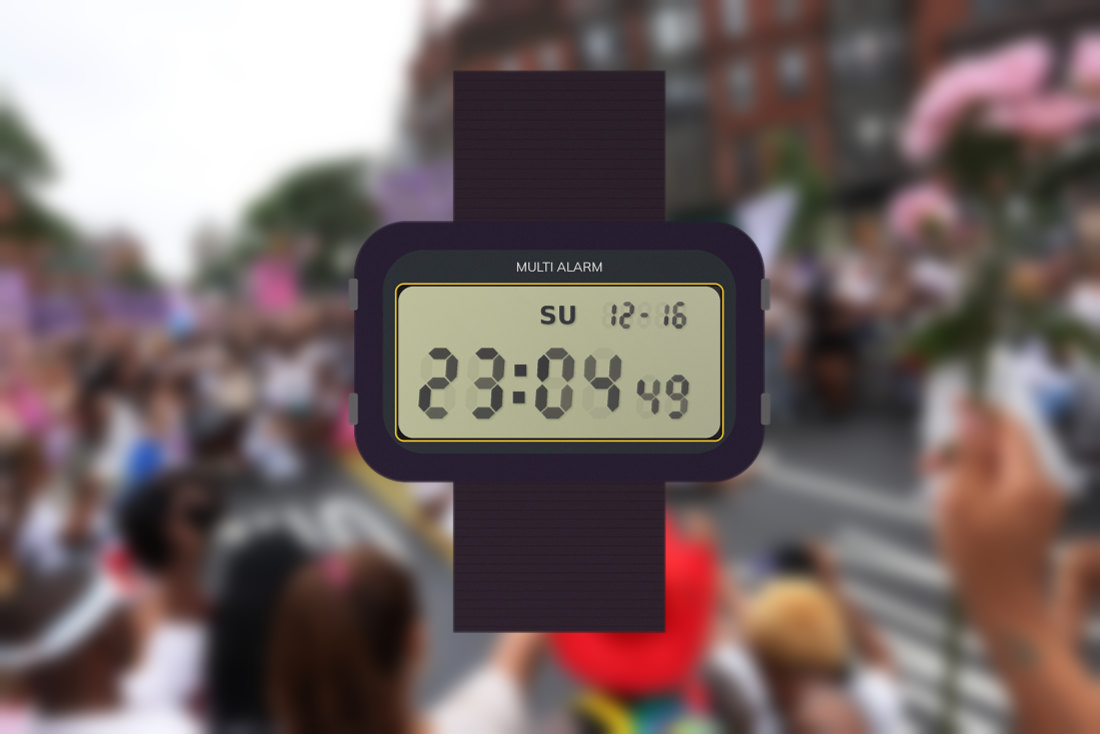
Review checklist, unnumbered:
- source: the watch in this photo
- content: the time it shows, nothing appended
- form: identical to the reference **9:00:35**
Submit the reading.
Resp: **23:04:49**
